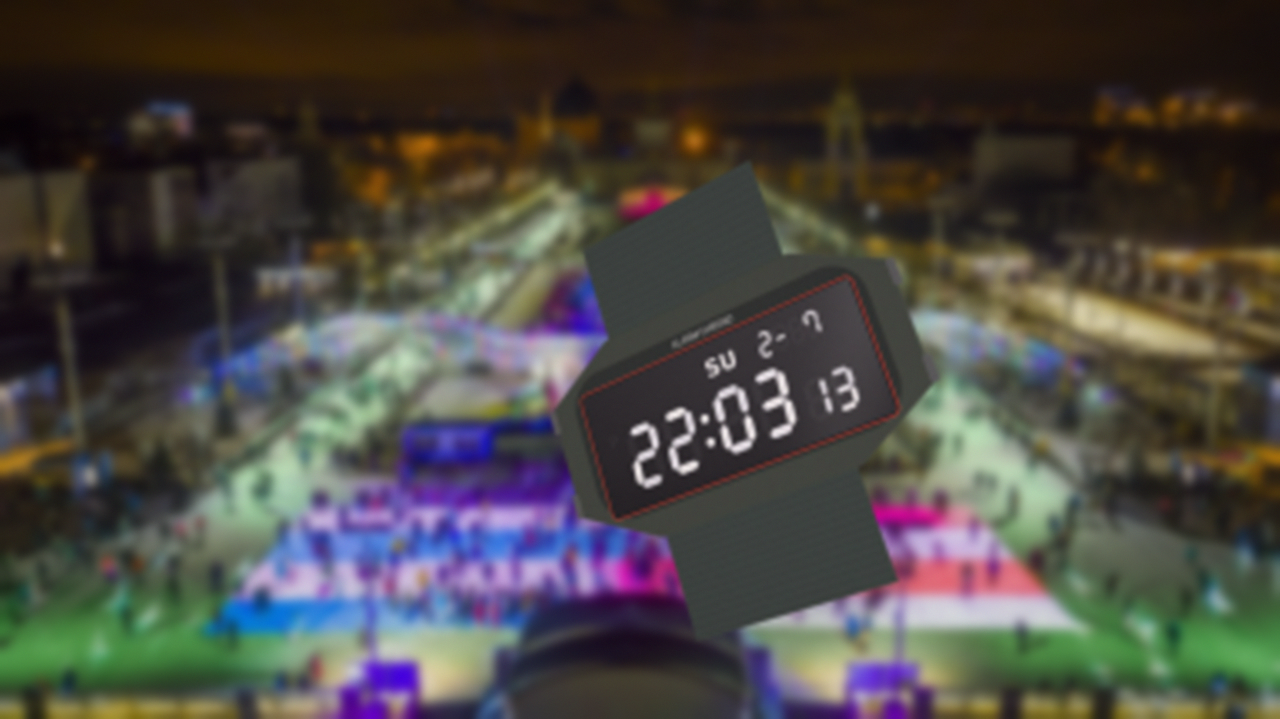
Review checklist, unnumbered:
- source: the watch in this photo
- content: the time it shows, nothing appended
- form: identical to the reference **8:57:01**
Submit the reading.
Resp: **22:03:13**
